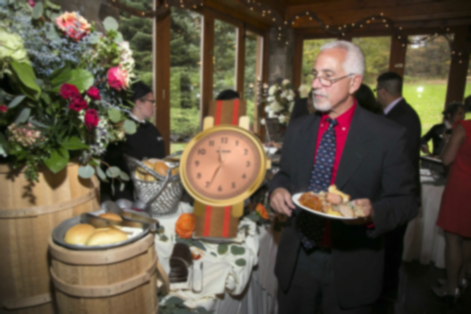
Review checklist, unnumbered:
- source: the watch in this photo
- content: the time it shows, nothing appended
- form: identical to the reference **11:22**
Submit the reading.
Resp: **11:34**
